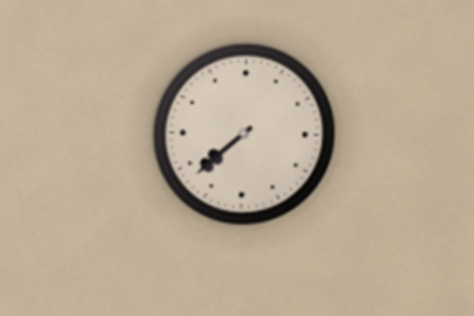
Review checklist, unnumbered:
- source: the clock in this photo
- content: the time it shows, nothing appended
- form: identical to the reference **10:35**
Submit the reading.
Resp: **7:38**
